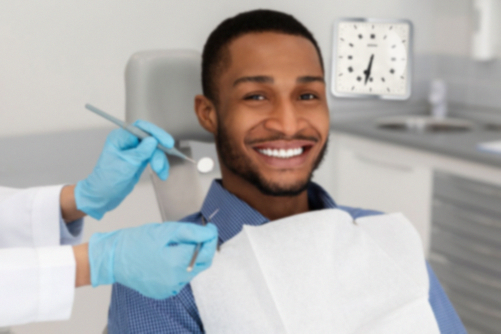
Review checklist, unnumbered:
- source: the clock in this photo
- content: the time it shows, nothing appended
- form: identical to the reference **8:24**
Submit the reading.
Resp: **6:32**
